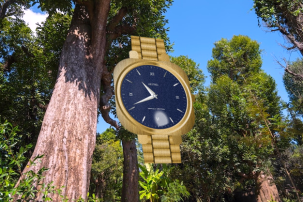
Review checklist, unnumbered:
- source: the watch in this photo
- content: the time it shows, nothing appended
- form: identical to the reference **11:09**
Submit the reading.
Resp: **10:41**
